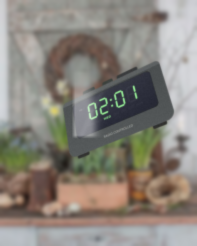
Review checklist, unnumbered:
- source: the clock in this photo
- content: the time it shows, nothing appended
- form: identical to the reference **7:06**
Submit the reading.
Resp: **2:01**
